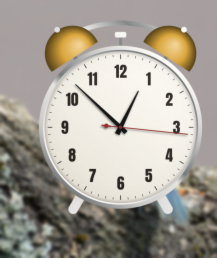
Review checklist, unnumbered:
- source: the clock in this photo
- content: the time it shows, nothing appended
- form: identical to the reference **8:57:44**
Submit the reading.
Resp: **12:52:16**
